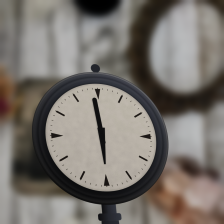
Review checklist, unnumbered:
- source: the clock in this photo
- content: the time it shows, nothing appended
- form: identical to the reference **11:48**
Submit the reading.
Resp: **5:59**
